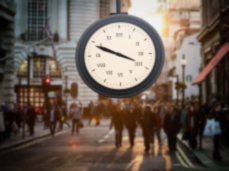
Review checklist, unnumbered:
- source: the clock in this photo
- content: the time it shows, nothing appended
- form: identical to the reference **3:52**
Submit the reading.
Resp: **3:49**
